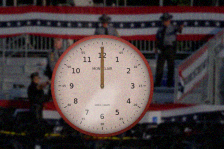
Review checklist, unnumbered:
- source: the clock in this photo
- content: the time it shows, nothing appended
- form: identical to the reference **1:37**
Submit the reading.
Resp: **12:00**
